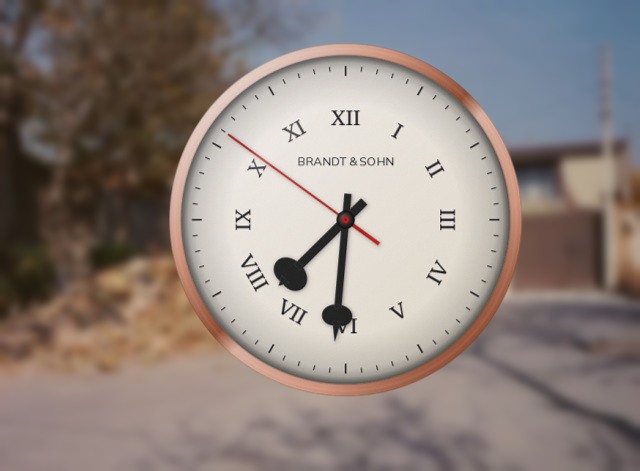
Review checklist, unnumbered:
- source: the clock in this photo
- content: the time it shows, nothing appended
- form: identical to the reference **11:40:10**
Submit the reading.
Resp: **7:30:51**
